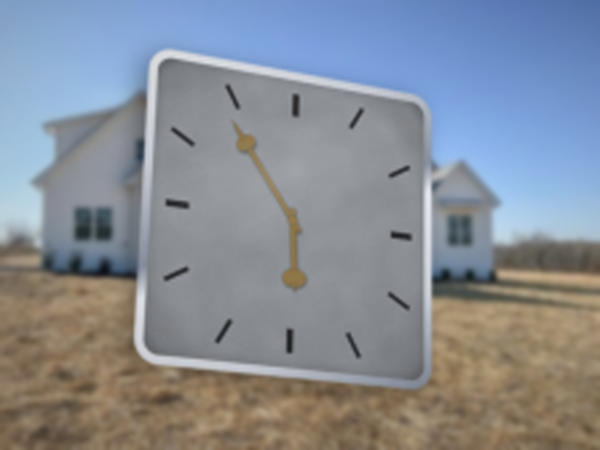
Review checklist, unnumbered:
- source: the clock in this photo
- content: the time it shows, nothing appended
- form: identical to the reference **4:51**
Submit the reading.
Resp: **5:54**
